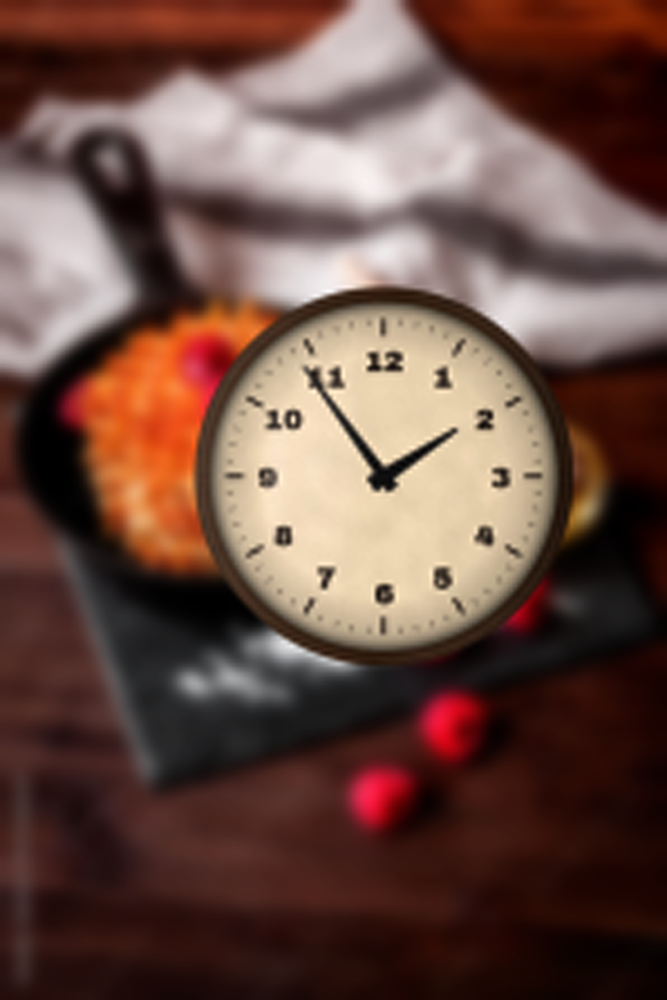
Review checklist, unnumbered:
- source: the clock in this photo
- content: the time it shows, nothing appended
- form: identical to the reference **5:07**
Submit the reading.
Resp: **1:54**
